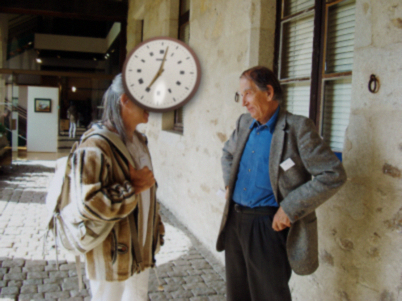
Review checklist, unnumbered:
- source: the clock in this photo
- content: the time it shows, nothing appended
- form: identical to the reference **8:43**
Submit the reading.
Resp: **7:02**
